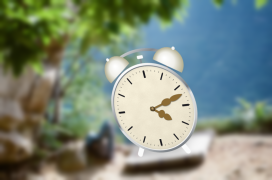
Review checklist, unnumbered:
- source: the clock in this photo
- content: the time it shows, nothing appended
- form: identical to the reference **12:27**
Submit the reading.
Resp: **4:12**
